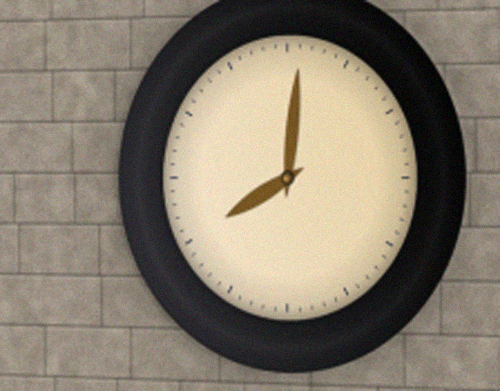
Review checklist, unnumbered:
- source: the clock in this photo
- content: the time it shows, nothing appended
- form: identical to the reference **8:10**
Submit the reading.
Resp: **8:01**
